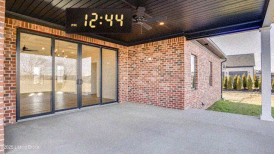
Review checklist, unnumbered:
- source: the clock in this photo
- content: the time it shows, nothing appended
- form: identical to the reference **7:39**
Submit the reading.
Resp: **12:44**
